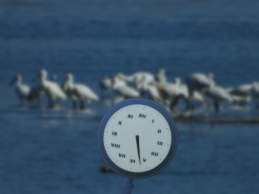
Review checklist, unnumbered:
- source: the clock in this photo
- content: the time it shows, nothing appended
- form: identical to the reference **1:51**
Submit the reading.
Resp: **5:27**
